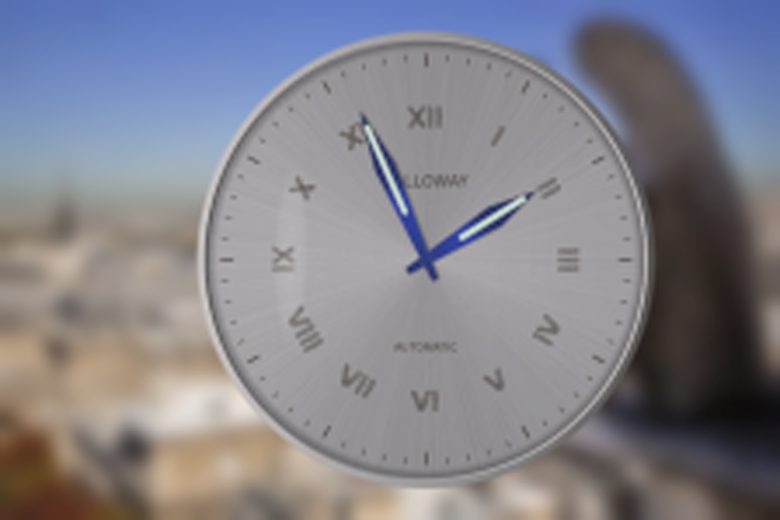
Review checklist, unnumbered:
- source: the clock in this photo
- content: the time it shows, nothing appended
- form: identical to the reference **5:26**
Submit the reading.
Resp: **1:56**
